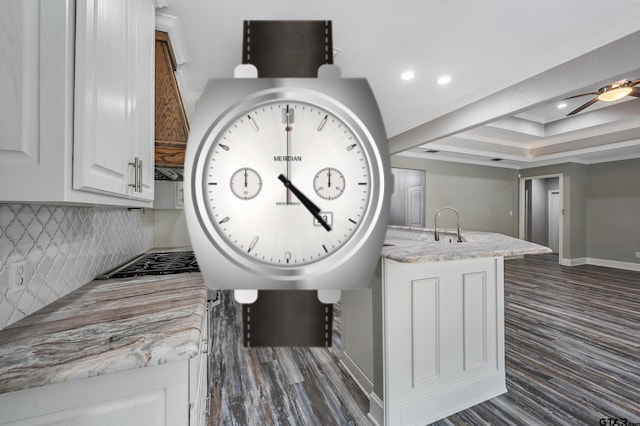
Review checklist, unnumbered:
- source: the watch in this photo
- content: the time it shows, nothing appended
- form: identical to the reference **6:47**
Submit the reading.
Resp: **4:23**
